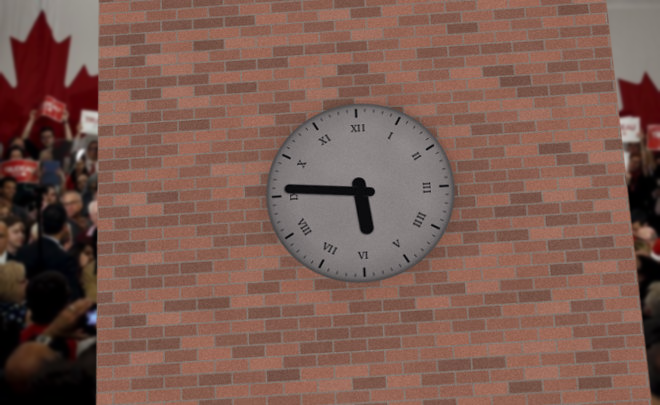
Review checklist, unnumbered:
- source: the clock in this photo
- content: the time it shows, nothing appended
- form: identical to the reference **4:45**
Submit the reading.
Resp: **5:46**
